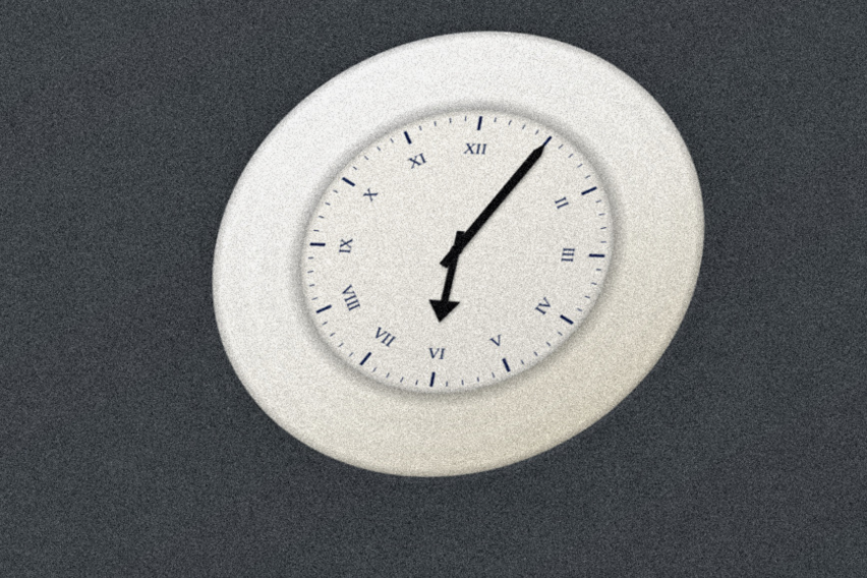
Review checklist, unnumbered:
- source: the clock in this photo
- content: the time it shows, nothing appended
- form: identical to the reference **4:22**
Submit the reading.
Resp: **6:05**
